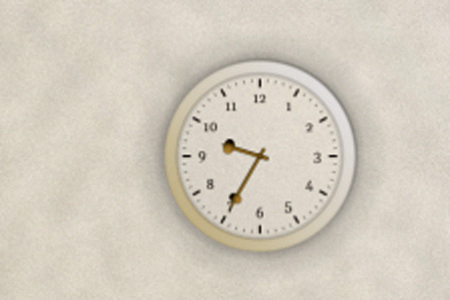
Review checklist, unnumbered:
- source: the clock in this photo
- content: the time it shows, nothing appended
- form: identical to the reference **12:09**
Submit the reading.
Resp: **9:35**
